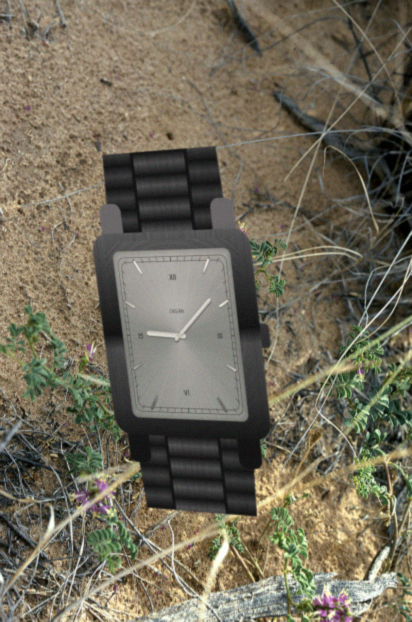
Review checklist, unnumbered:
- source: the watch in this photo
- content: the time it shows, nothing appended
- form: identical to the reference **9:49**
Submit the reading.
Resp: **9:08**
